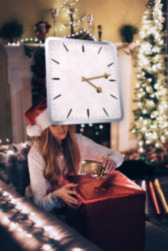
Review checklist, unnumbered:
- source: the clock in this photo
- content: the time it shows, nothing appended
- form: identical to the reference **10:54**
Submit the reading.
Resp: **4:13**
